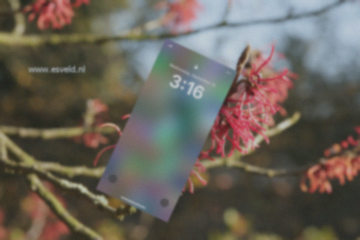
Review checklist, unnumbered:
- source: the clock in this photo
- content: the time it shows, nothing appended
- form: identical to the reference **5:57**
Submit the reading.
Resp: **3:16**
